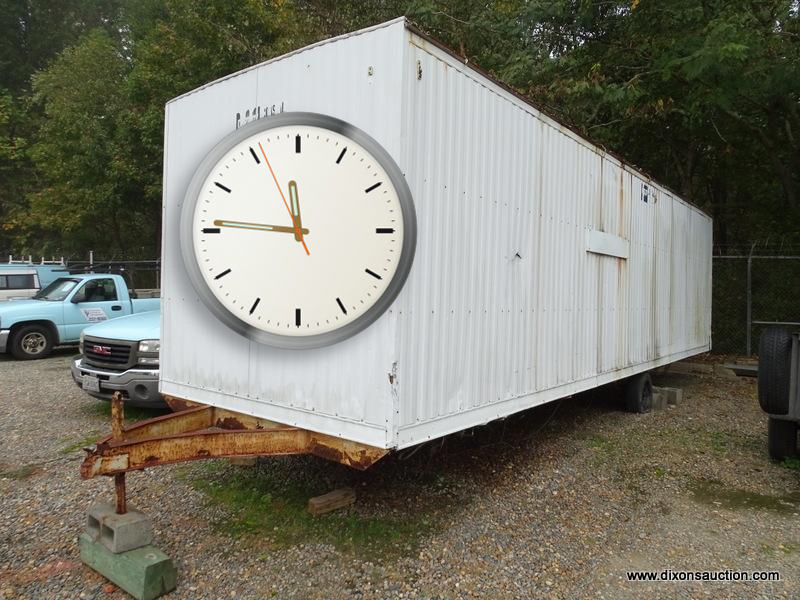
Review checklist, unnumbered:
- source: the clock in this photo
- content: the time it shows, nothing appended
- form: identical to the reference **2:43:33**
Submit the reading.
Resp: **11:45:56**
